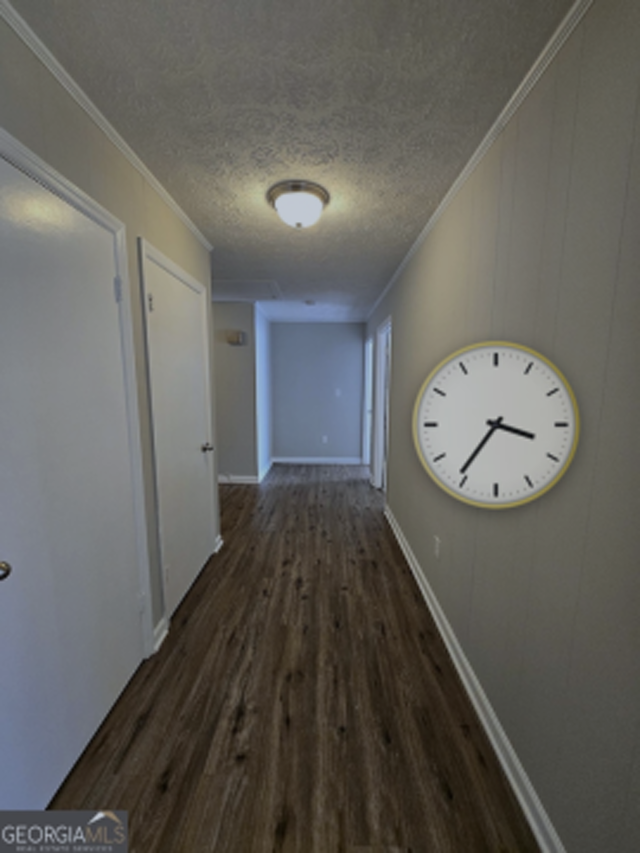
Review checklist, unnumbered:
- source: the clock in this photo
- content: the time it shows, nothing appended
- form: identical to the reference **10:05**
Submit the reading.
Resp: **3:36**
